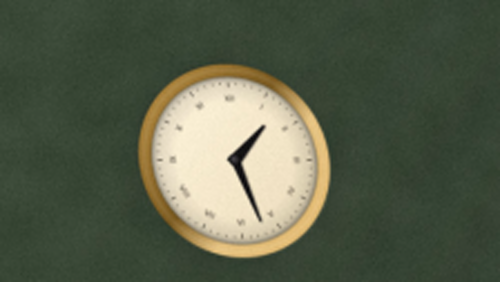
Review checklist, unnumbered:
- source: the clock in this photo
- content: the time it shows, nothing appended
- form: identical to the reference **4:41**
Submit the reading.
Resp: **1:27**
